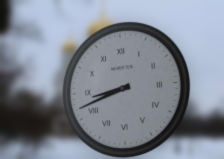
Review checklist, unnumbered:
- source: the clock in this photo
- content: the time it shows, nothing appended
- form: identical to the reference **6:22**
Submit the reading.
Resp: **8:42**
